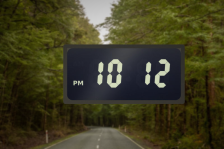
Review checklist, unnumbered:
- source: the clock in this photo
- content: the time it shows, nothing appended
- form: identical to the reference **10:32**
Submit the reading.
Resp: **10:12**
